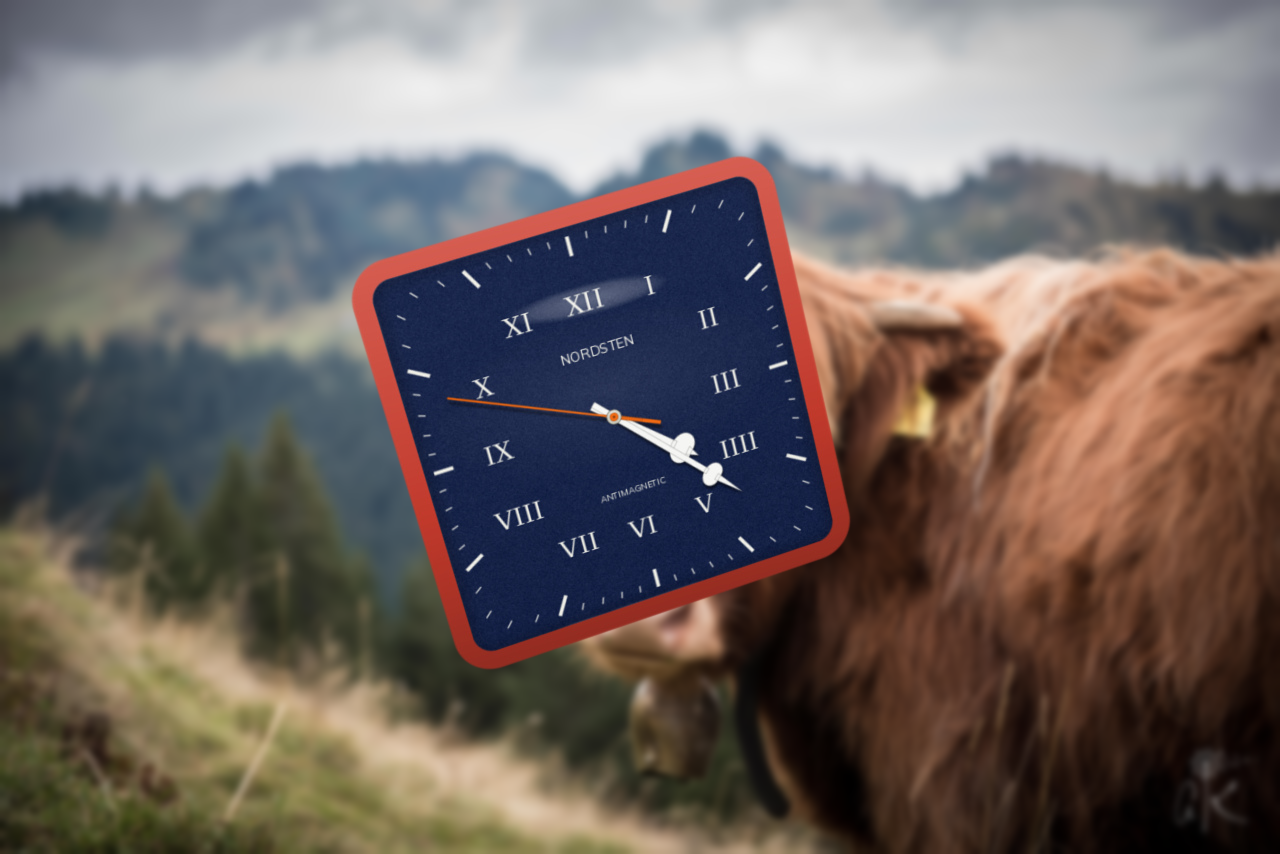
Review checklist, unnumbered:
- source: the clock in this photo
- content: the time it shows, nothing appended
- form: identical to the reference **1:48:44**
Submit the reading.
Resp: **4:22:49**
